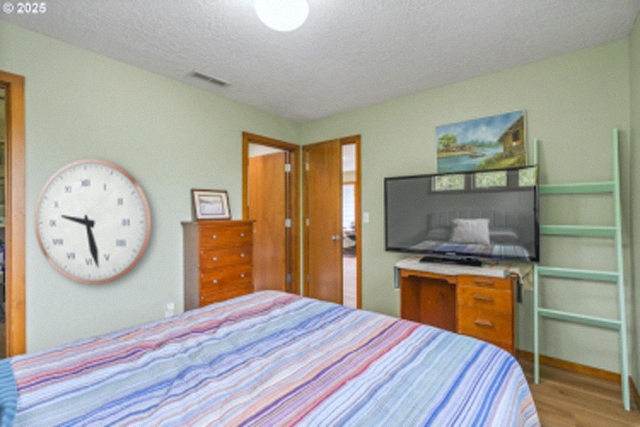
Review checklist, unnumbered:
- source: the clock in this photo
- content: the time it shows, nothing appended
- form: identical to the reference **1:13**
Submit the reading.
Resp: **9:28**
